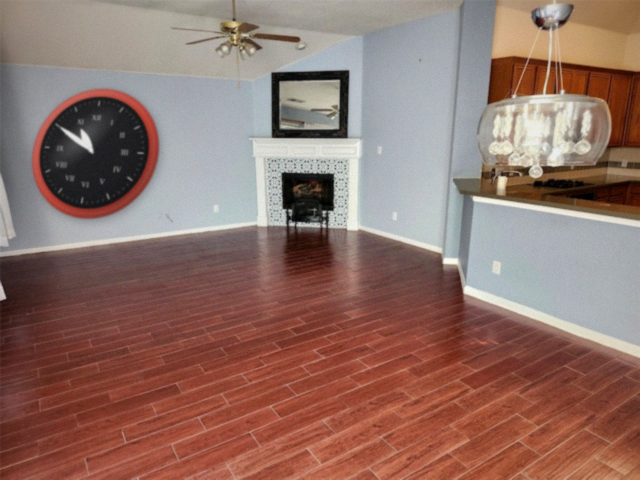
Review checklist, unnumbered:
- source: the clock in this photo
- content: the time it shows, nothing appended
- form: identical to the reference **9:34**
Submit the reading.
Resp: **10:50**
